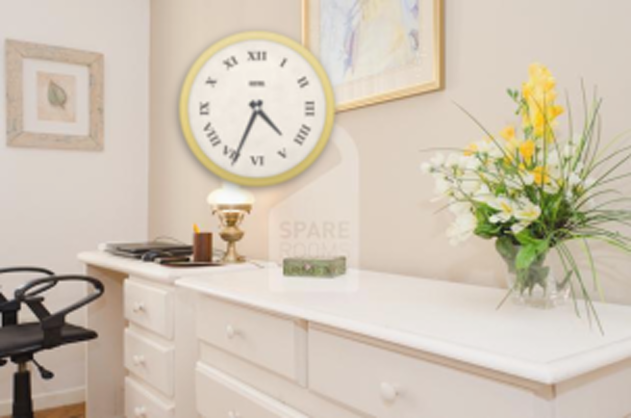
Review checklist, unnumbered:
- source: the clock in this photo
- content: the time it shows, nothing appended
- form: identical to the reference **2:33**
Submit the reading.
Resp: **4:34**
